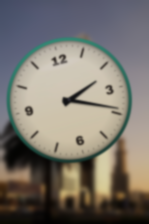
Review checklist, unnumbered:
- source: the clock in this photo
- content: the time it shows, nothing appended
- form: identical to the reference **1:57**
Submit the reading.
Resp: **2:19**
